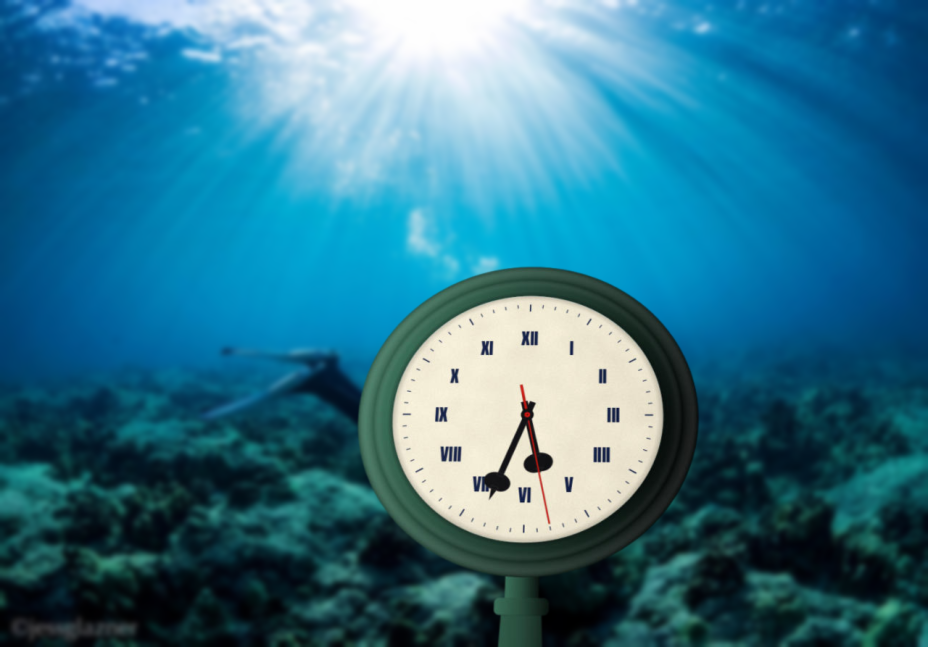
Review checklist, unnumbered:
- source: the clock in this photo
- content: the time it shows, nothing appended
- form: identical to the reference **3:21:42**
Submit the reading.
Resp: **5:33:28**
